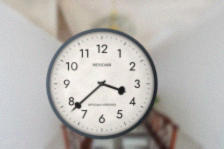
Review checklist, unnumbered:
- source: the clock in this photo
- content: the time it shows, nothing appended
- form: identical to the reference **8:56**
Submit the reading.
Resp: **3:38**
